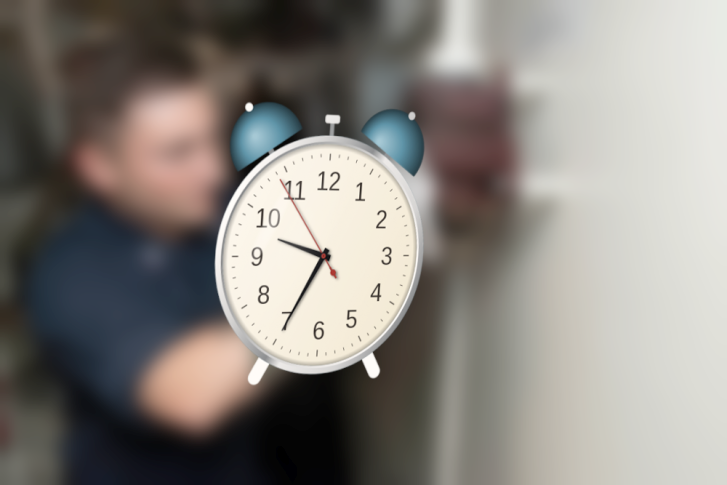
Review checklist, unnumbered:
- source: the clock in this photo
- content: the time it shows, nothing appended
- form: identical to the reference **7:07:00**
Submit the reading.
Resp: **9:34:54**
